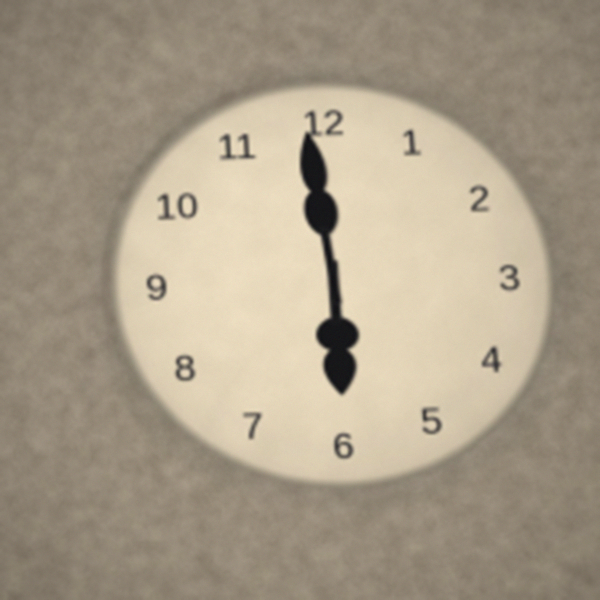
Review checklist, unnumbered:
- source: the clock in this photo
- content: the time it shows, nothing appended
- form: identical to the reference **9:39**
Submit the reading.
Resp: **5:59**
